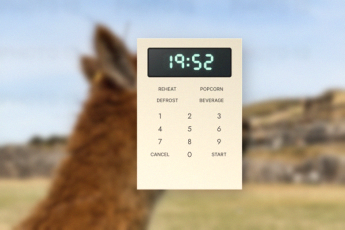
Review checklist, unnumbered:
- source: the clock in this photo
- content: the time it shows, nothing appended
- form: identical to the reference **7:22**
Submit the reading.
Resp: **19:52**
